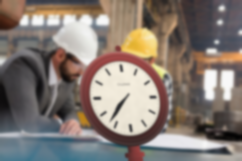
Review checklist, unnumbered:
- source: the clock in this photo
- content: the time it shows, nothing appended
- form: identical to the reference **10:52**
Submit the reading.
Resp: **7:37**
